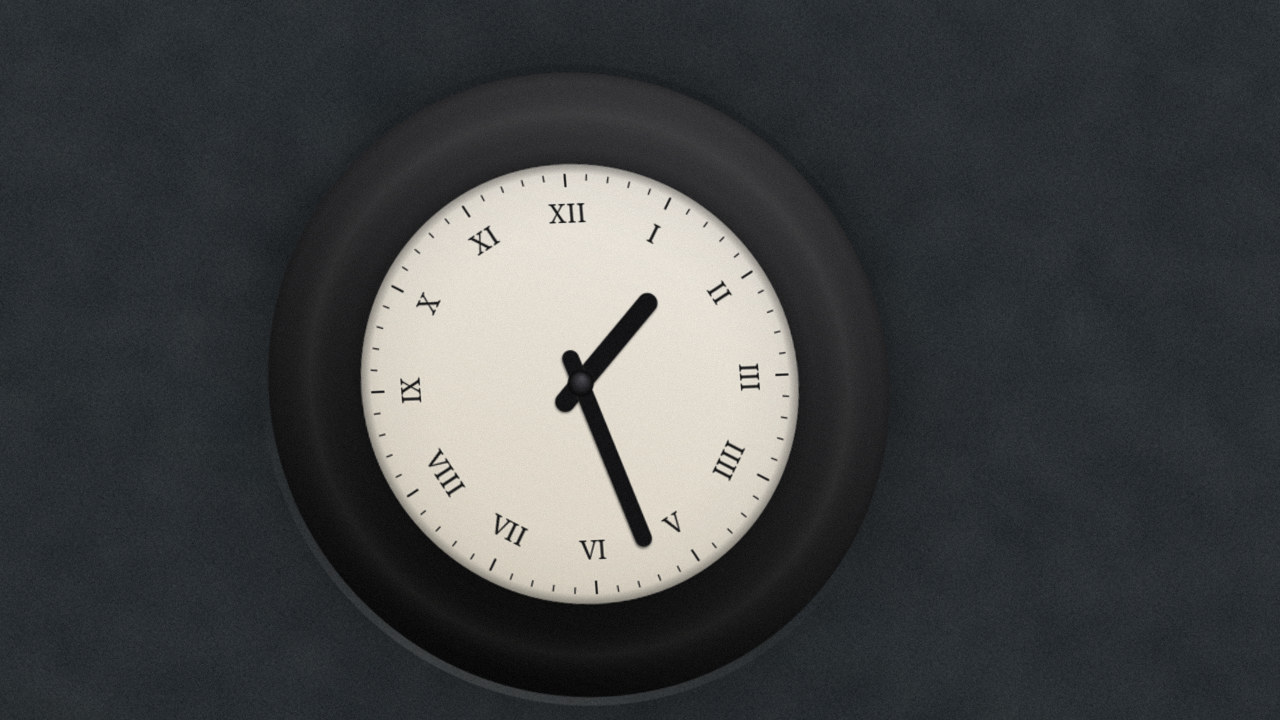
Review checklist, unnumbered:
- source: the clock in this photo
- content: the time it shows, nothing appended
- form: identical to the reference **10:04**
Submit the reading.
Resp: **1:27**
